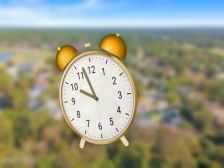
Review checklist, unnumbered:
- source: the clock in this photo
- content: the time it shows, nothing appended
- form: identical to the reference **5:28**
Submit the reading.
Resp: **9:57**
